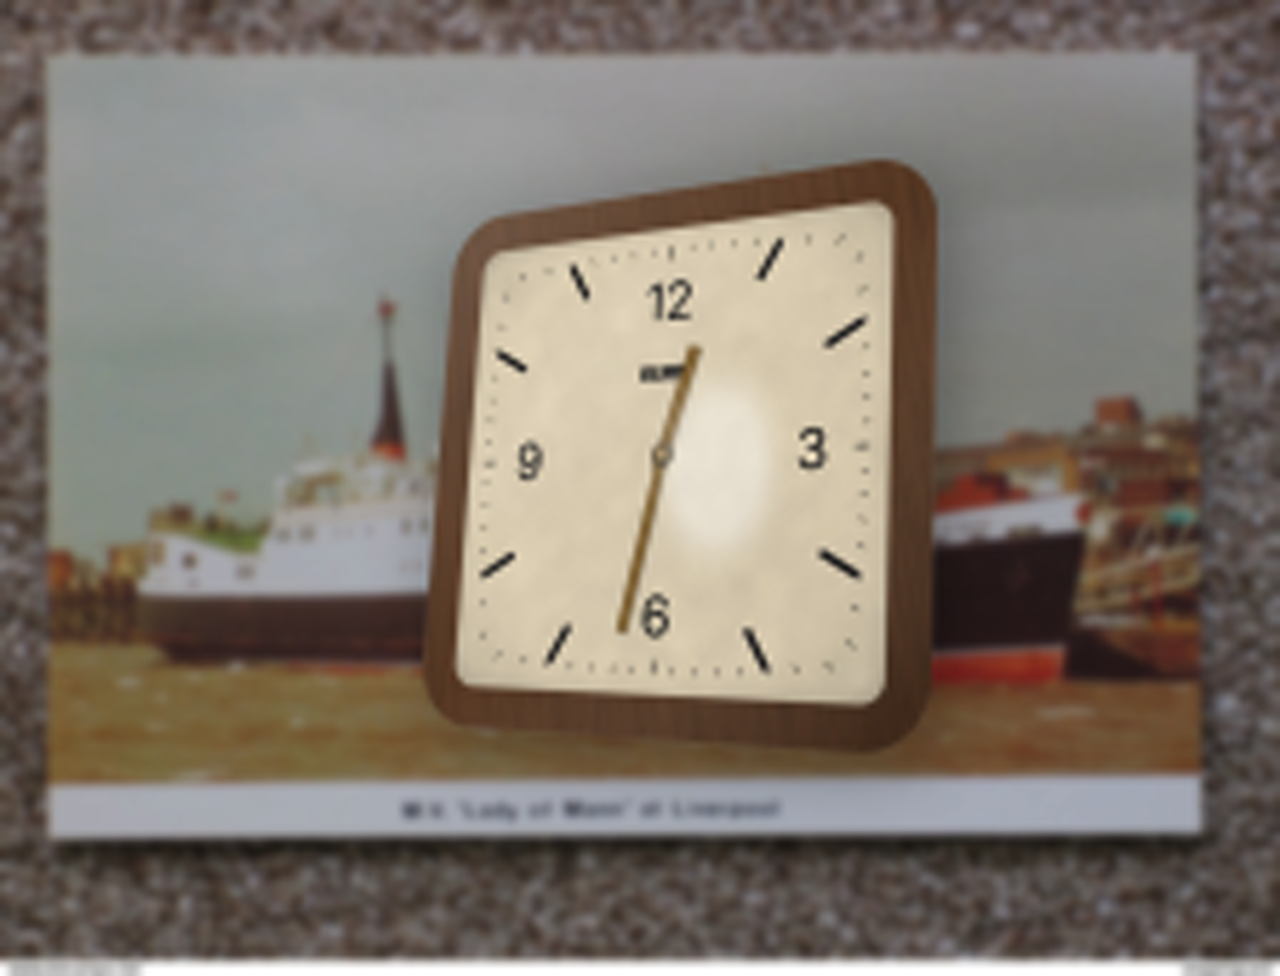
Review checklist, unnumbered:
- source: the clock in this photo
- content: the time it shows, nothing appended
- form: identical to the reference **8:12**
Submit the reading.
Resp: **12:32**
